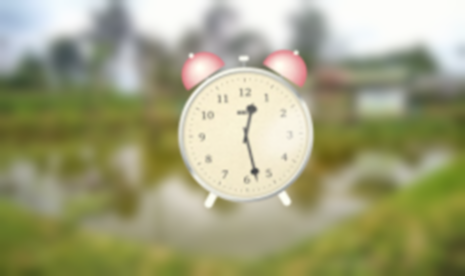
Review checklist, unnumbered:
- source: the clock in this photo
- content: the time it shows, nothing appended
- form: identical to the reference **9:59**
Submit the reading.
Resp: **12:28**
